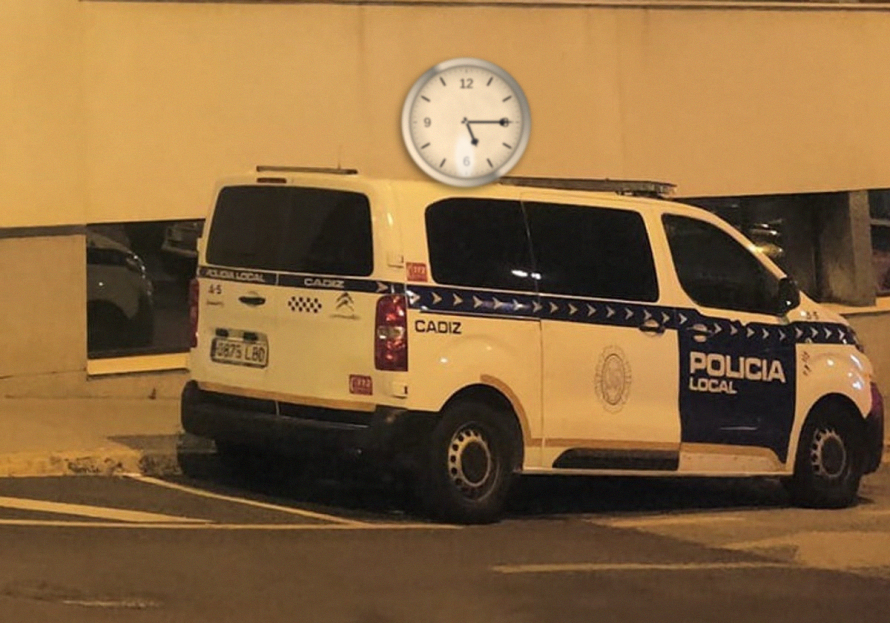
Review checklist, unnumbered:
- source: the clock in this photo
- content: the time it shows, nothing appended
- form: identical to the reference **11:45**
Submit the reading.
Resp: **5:15**
